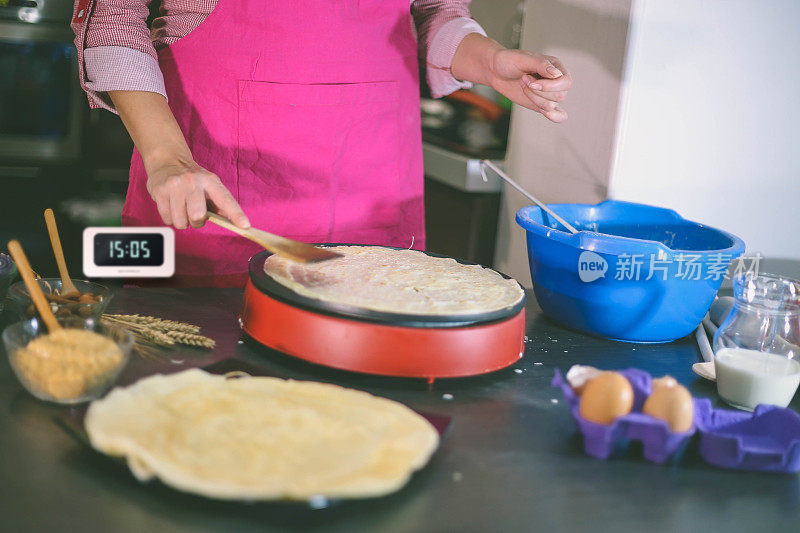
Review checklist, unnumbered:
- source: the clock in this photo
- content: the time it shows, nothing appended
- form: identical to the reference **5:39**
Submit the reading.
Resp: **15:05**
